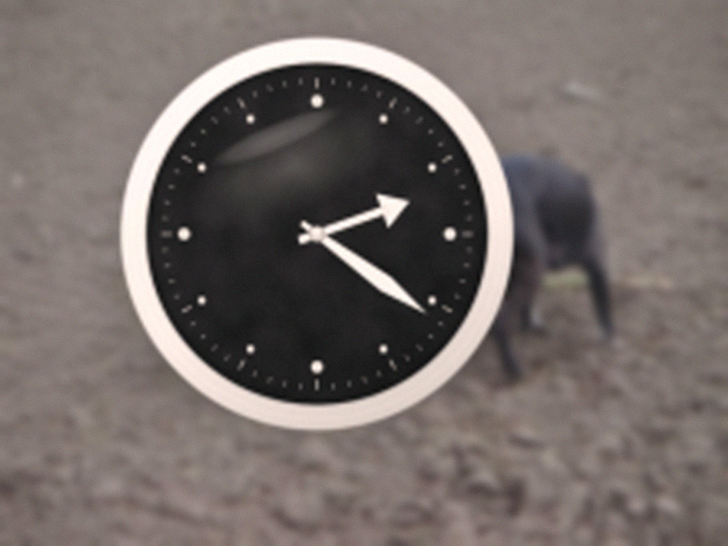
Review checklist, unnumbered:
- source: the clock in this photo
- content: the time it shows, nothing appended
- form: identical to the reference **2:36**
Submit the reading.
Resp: **2:21**
